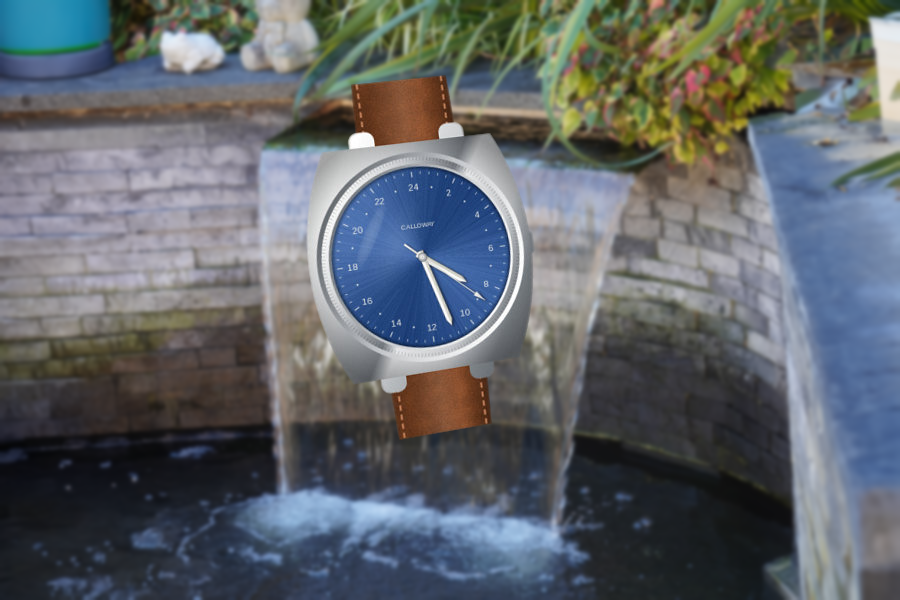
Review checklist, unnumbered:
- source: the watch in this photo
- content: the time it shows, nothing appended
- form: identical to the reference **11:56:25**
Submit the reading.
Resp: **8:27:22**
